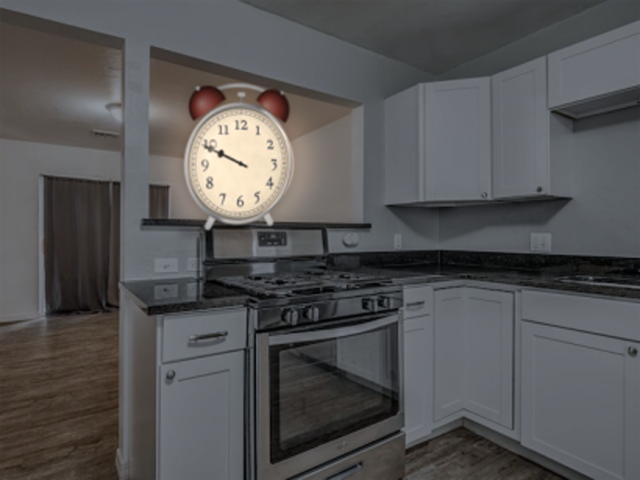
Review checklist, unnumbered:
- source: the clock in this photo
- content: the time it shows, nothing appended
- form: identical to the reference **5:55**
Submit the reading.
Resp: **9:49**
